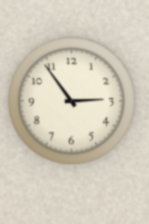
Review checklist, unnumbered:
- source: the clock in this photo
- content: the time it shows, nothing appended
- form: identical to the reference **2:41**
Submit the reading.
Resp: **2:54**
